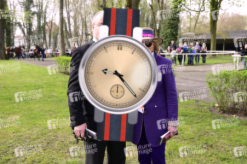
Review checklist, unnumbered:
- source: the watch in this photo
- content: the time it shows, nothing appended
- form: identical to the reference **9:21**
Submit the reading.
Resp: **9:23**
